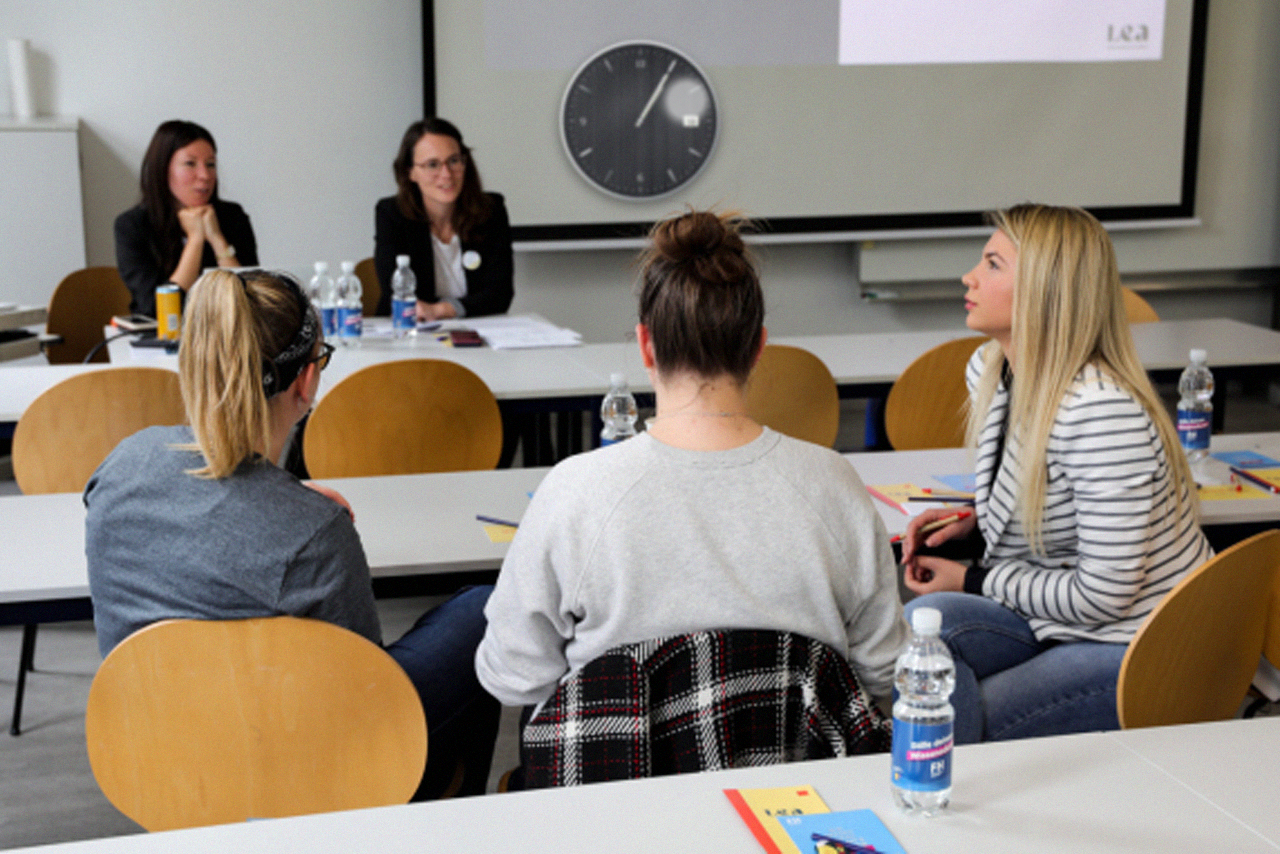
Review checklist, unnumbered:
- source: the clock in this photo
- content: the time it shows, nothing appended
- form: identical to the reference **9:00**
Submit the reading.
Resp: **1:05**
